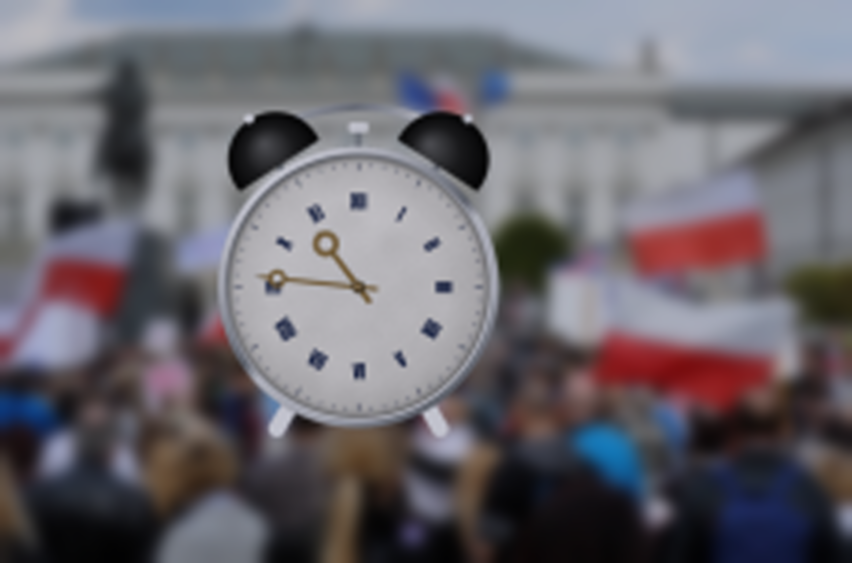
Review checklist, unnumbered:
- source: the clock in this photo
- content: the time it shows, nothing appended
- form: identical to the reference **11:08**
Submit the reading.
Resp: **10:46**
